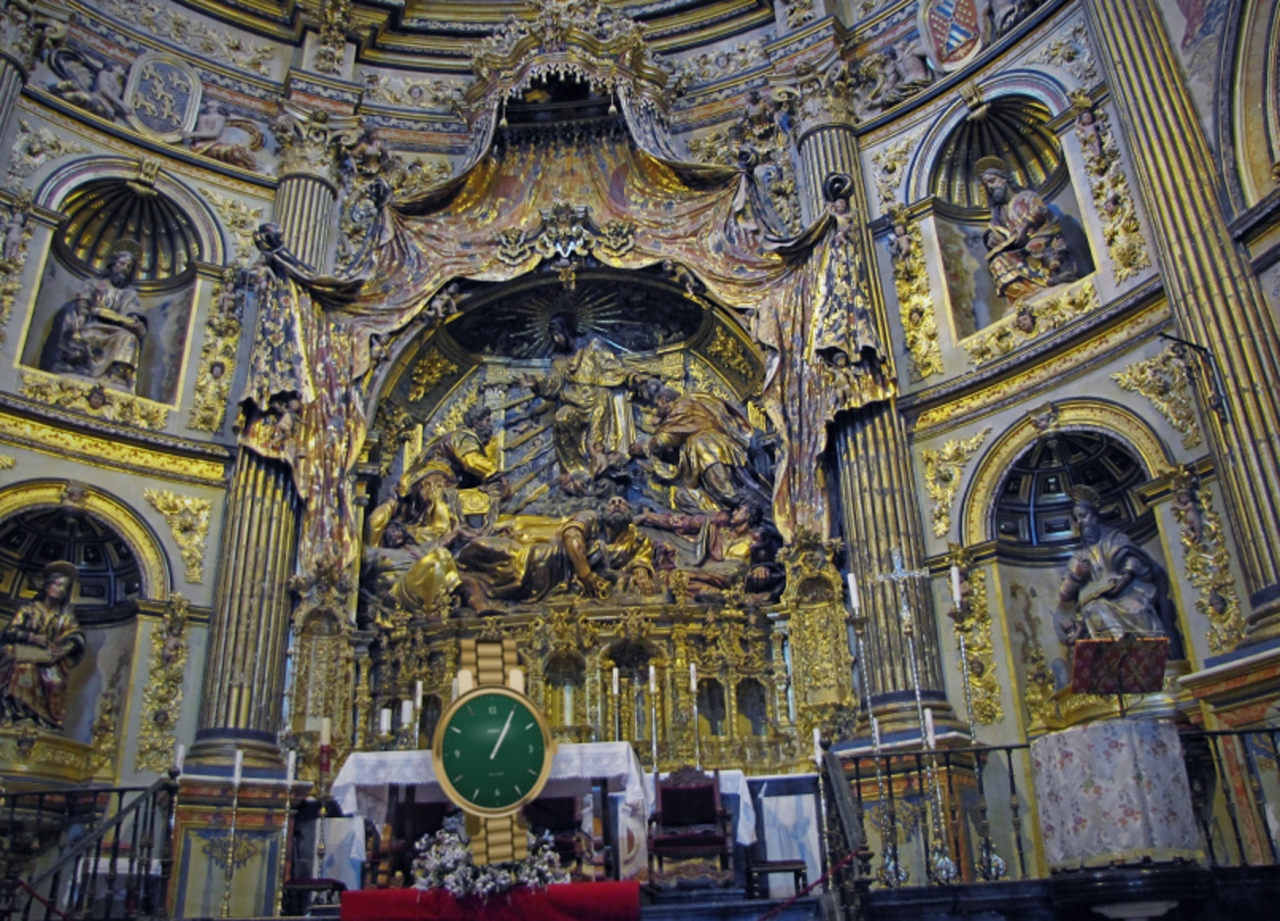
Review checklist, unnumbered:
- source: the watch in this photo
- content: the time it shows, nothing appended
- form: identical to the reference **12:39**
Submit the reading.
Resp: **1:05**
